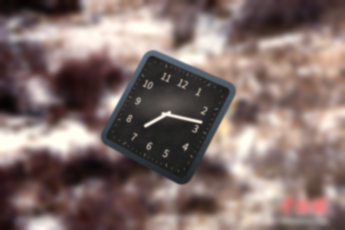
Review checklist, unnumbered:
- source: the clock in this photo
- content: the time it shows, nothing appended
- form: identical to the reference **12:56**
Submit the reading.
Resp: **7:13**
